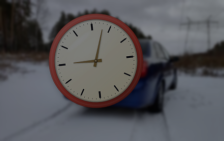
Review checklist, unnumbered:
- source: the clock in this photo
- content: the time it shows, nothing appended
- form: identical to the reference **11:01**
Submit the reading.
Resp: **9:03**
